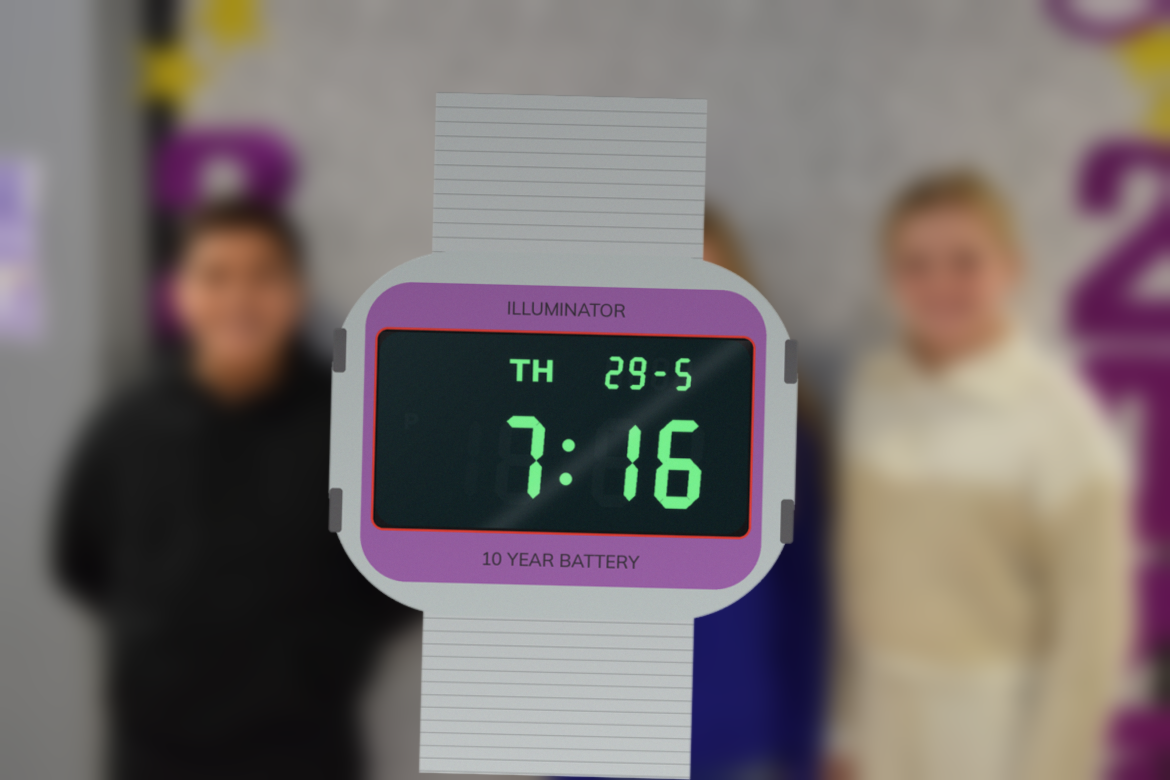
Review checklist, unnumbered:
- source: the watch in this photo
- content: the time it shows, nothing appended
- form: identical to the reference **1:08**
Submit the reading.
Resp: **7:16**
